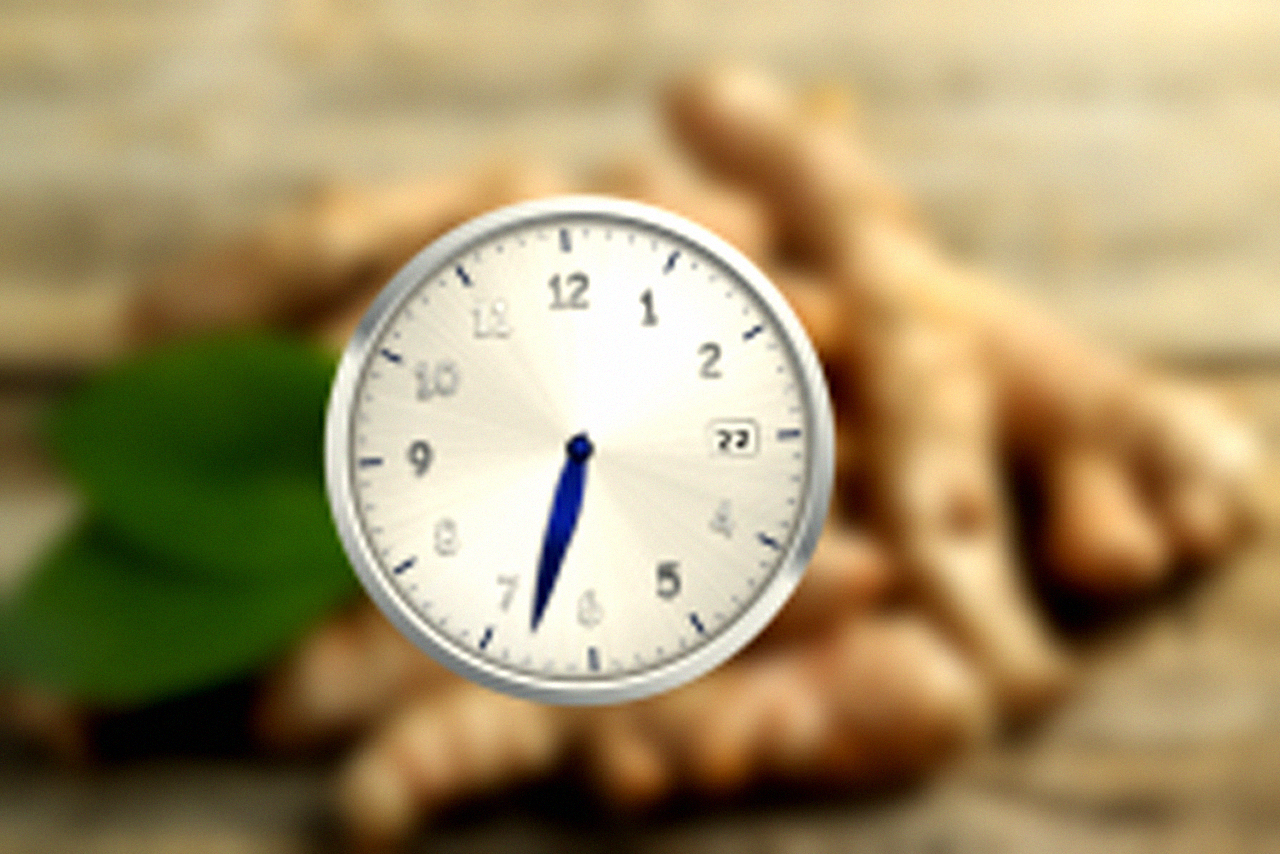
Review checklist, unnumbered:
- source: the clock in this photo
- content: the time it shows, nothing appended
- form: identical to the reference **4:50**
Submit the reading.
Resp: **6:33**
